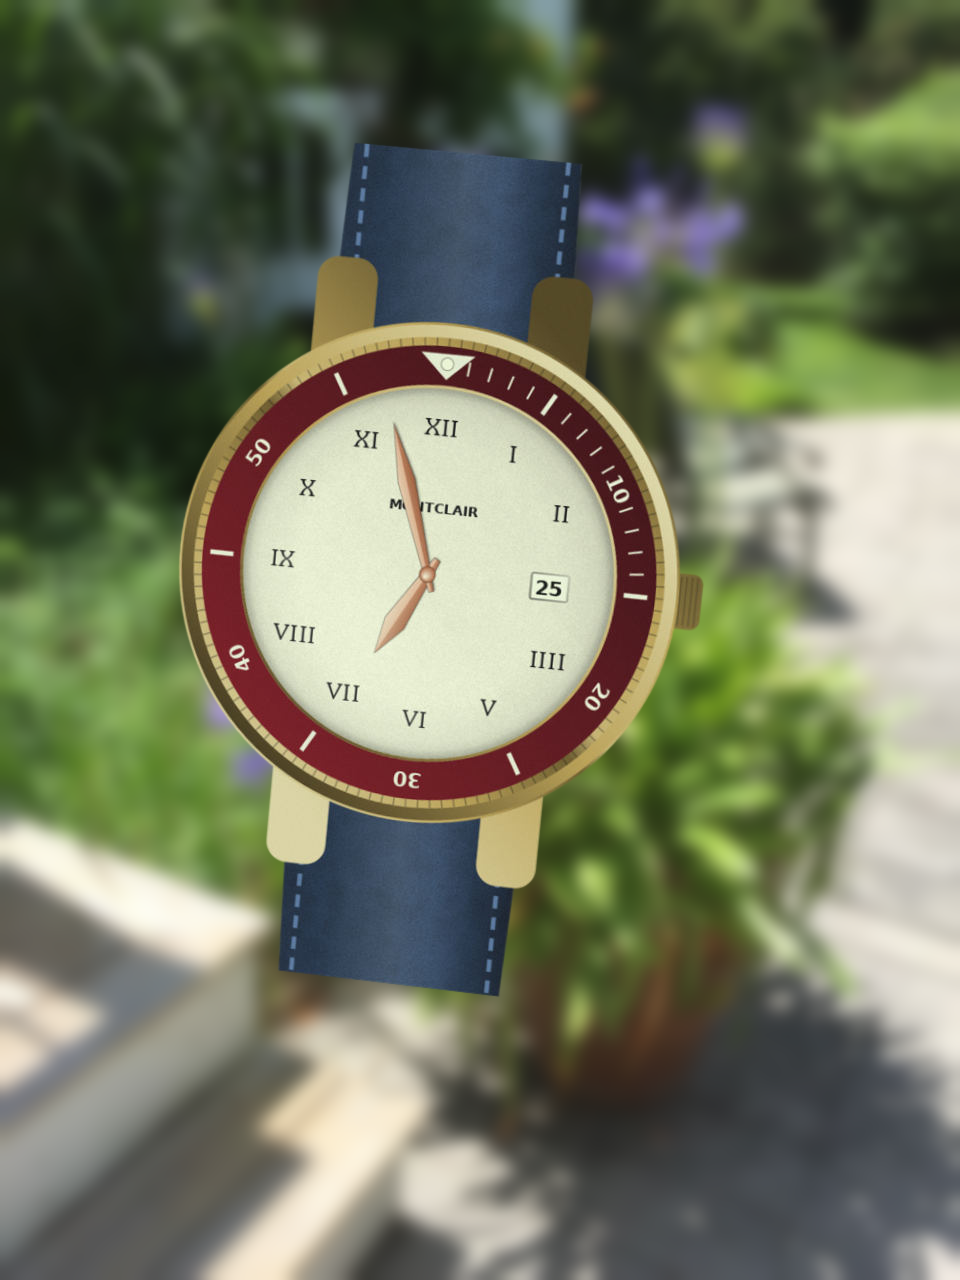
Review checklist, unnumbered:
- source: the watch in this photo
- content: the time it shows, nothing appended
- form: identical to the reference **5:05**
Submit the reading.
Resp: **6:57**
